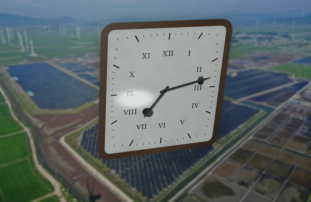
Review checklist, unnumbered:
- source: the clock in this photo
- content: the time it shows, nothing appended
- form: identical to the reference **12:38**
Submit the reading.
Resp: **7:13**
